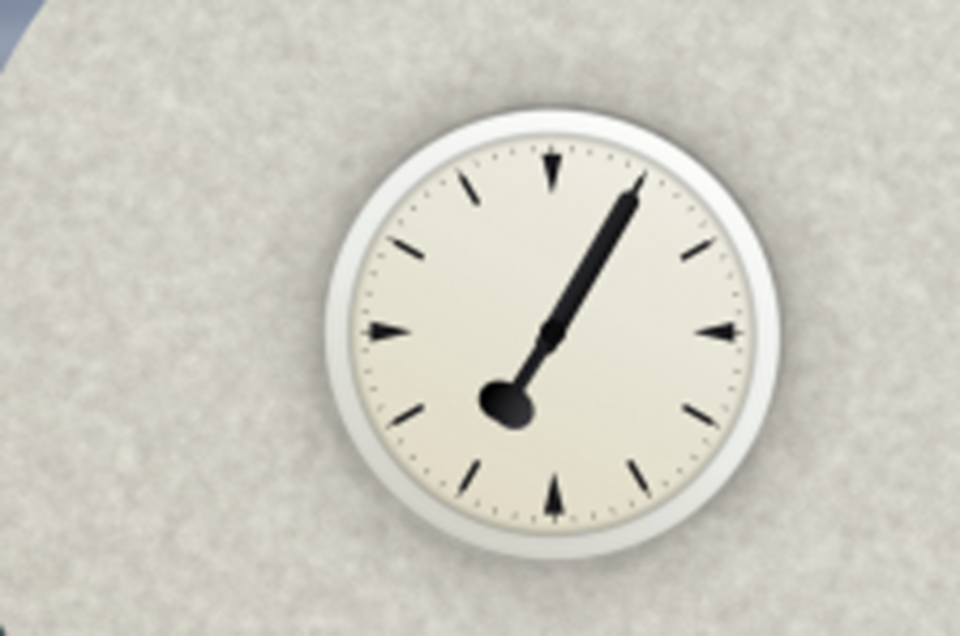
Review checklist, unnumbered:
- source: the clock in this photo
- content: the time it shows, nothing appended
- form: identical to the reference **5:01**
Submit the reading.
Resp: **7:05**
